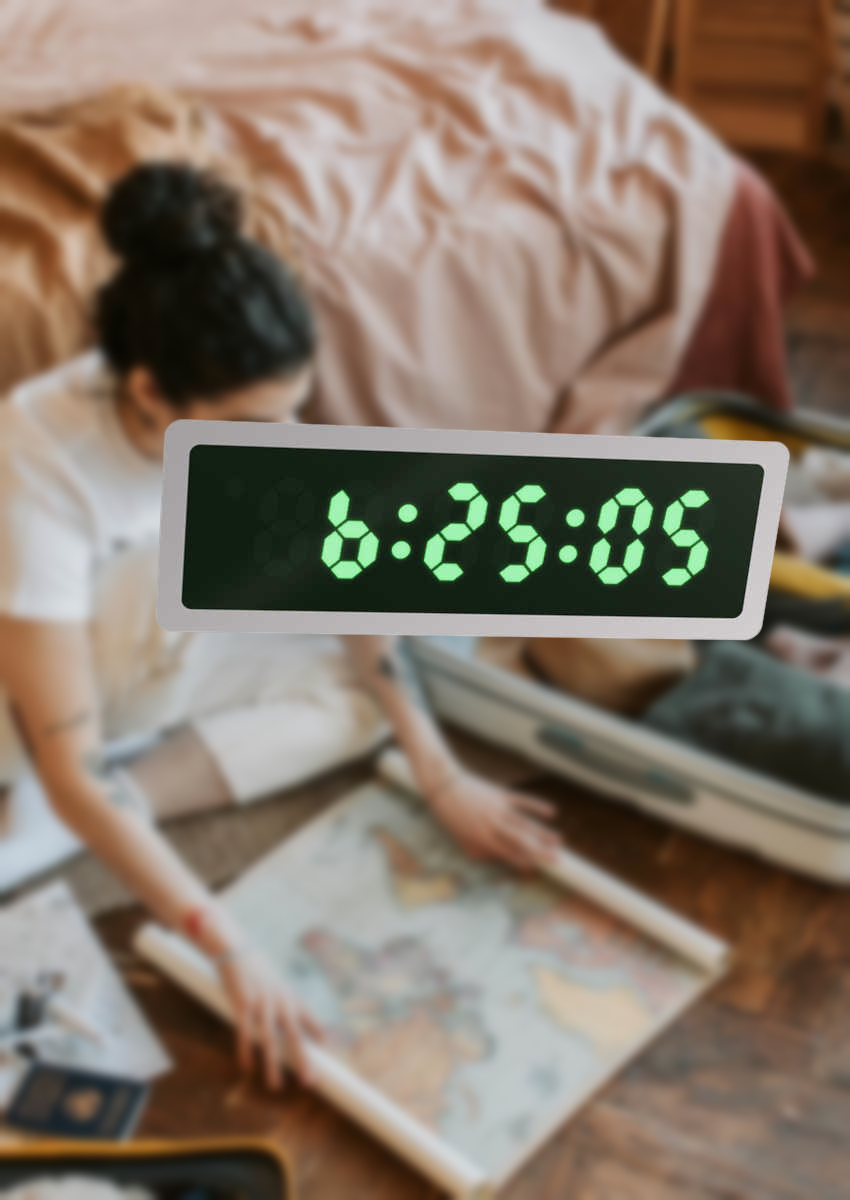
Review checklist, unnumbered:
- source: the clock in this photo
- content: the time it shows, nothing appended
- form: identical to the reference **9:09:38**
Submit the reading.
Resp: **6:25:05**
